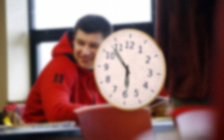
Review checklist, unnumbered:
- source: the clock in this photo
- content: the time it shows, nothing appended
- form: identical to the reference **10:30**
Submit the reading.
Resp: **5:53**
